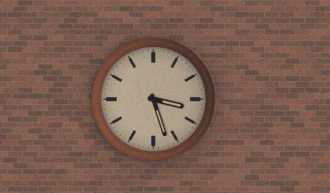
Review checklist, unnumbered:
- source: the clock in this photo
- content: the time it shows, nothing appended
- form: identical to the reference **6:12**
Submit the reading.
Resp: **3:27**
